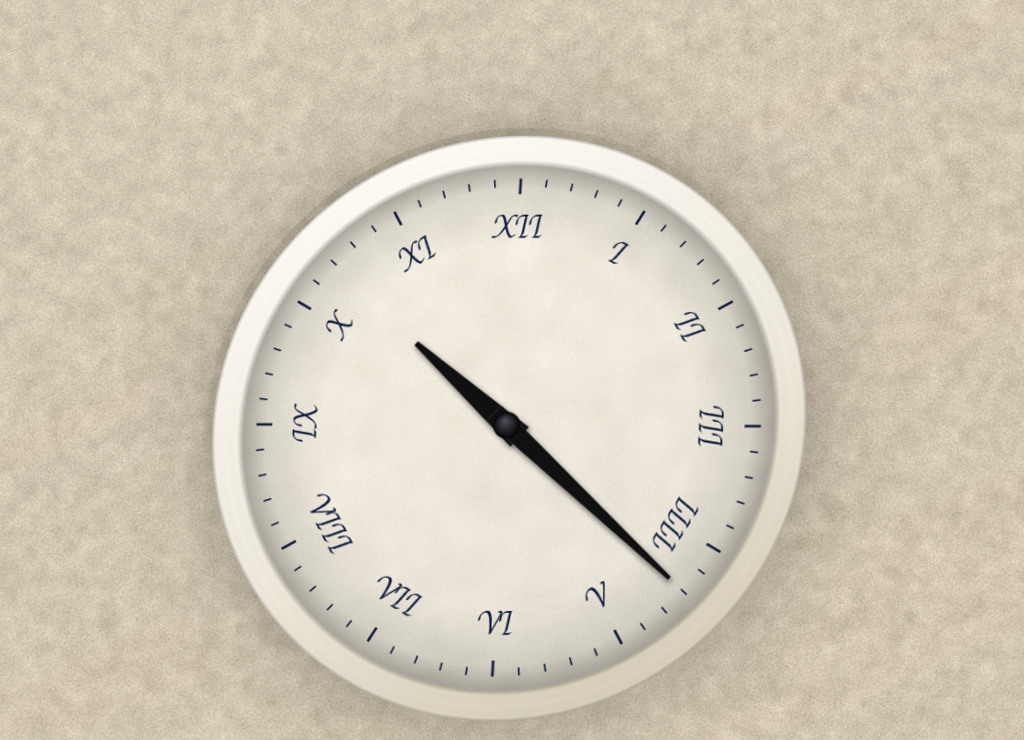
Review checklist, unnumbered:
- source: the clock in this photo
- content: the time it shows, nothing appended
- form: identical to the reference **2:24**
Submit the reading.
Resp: **10:22**
